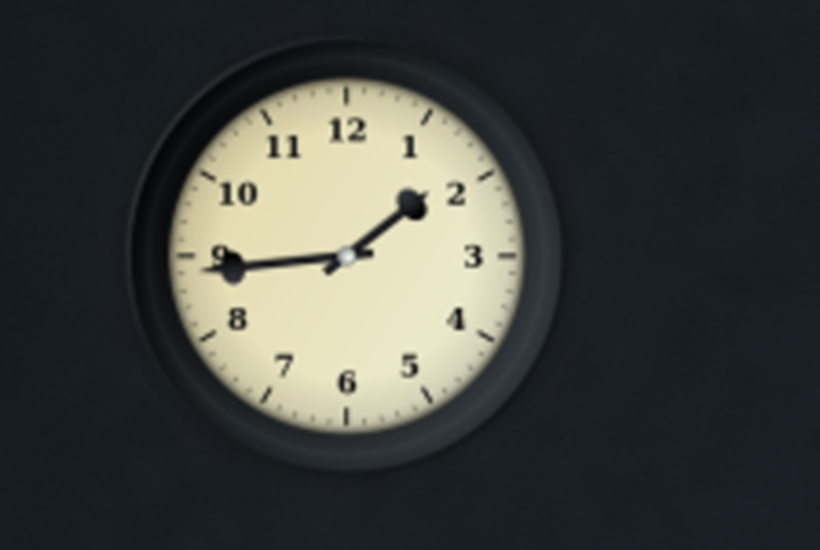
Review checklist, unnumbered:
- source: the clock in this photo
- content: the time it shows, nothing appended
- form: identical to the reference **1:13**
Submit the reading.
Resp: **1:44**
